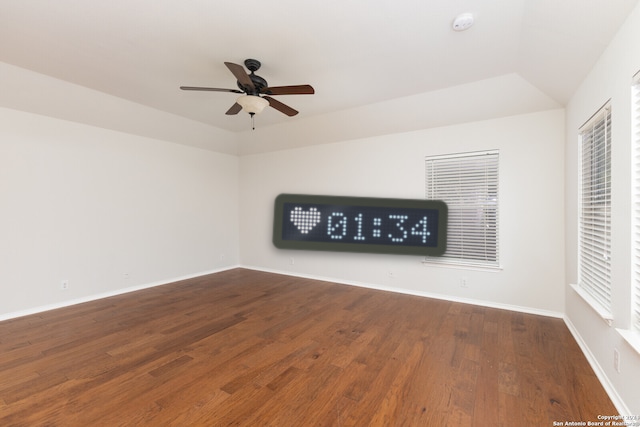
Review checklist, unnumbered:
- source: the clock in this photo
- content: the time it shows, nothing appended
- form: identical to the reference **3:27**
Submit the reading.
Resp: **1:34**
